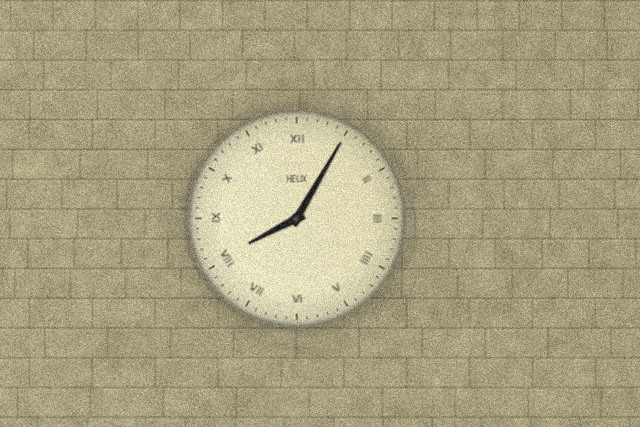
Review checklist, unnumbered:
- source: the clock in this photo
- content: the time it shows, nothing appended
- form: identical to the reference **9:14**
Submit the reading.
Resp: **8:05**
